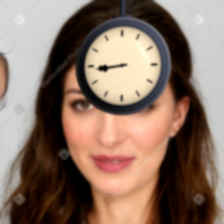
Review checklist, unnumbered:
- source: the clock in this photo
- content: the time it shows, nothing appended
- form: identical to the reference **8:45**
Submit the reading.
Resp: **8:44**
